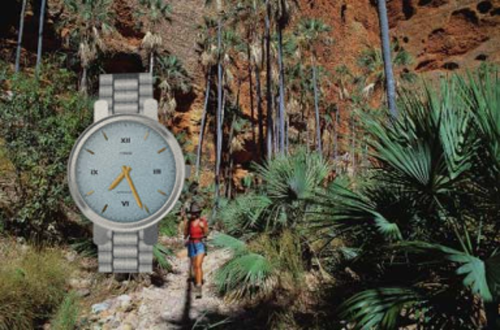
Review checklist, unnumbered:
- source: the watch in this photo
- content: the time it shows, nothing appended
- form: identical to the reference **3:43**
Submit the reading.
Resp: **7:26**
